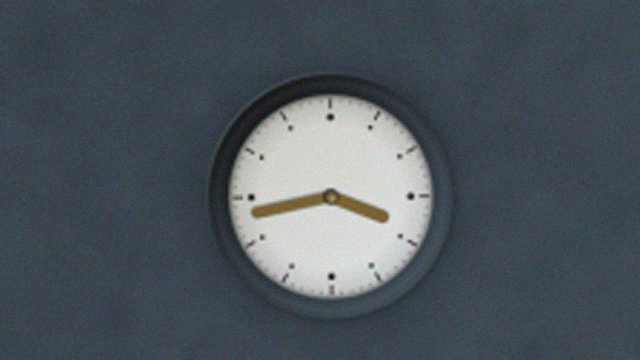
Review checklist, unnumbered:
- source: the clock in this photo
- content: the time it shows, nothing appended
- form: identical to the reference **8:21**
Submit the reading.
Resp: **3:43**
